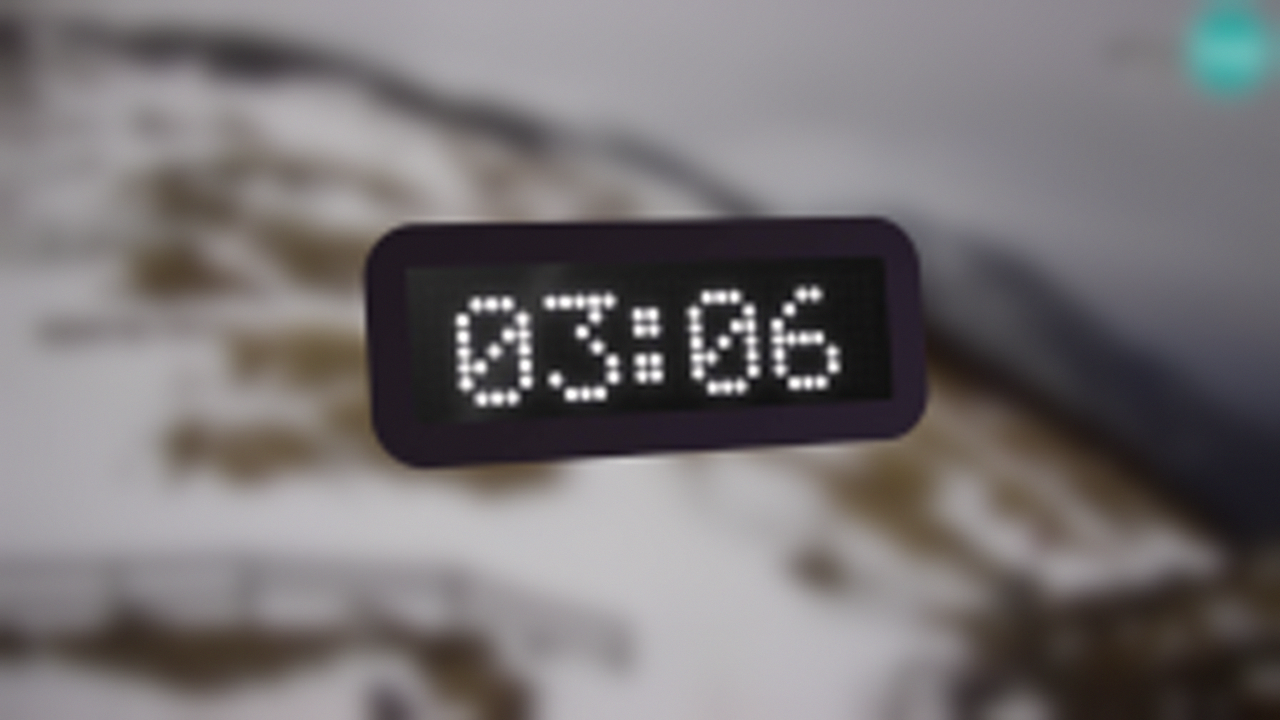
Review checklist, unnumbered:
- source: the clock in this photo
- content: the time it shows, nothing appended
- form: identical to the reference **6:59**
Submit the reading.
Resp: **3:06**
